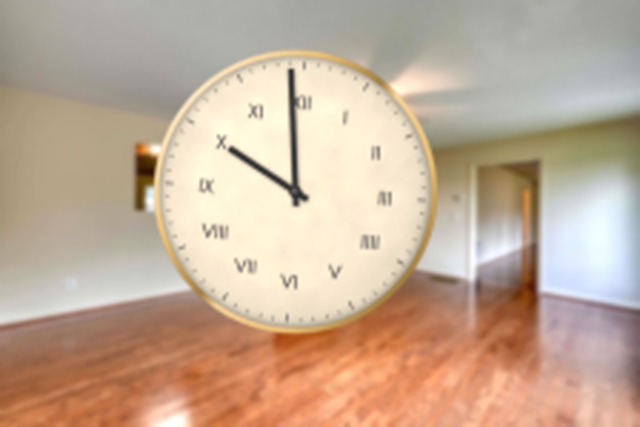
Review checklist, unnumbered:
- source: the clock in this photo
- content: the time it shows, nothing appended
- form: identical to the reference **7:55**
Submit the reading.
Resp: **9:59**
